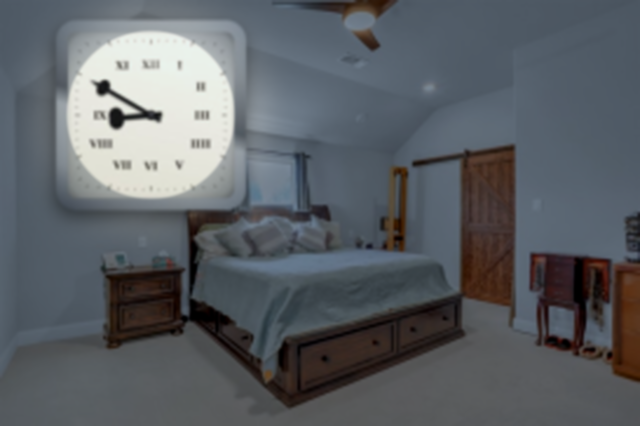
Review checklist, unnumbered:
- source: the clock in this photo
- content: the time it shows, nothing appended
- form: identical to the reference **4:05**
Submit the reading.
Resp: **8:50**
